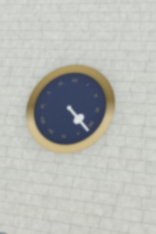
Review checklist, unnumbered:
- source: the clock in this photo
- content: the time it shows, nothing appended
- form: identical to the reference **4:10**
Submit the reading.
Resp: **4:22**
